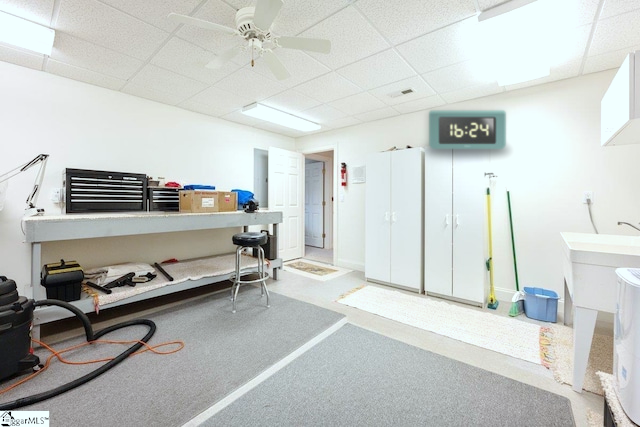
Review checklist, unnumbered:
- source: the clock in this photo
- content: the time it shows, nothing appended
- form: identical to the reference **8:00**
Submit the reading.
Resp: **16:24**
